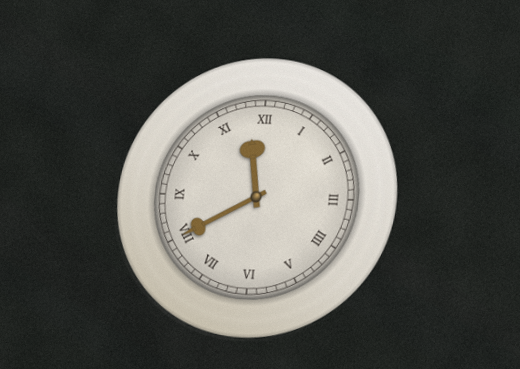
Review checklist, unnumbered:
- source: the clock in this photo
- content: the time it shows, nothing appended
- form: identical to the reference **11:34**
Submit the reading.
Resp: **11:40**
